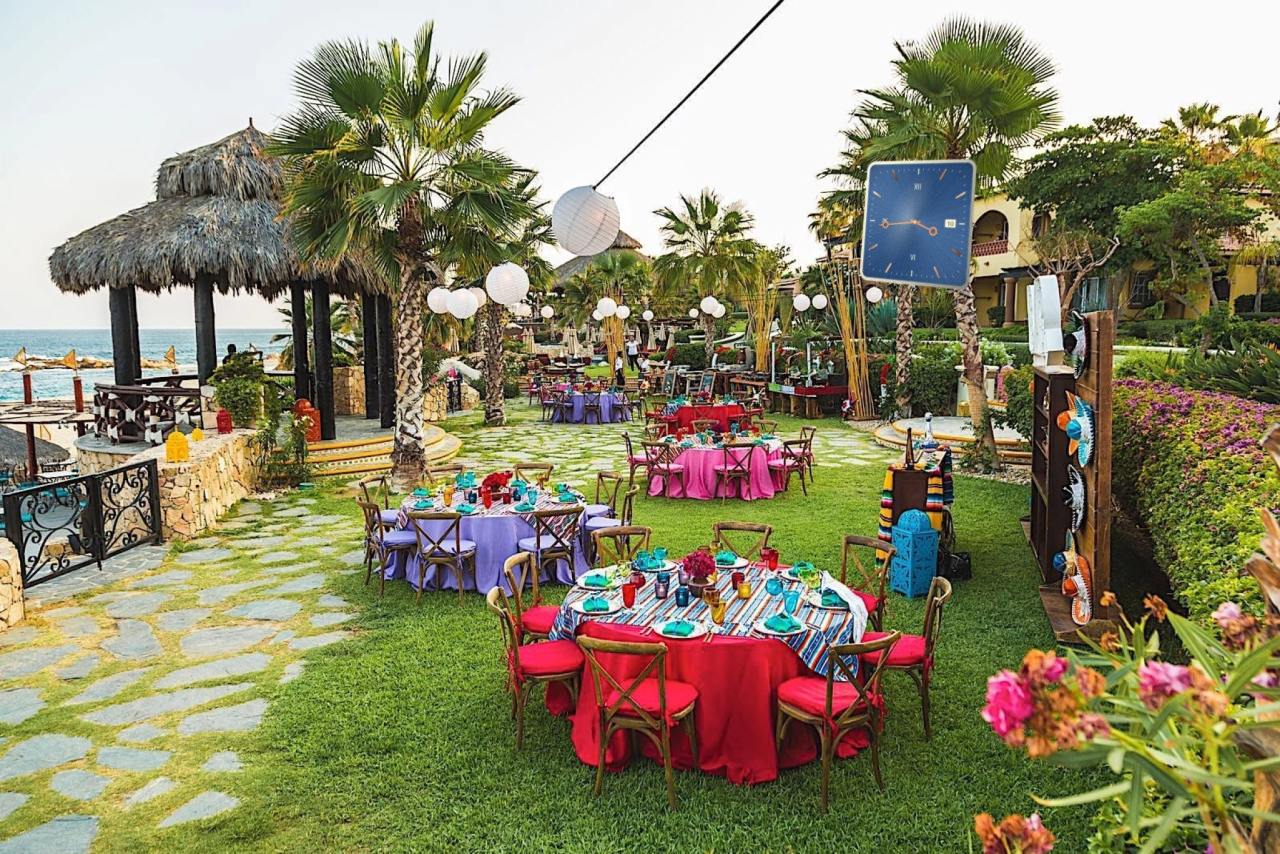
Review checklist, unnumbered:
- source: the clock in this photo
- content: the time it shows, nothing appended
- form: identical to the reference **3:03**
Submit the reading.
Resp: **3:44**
